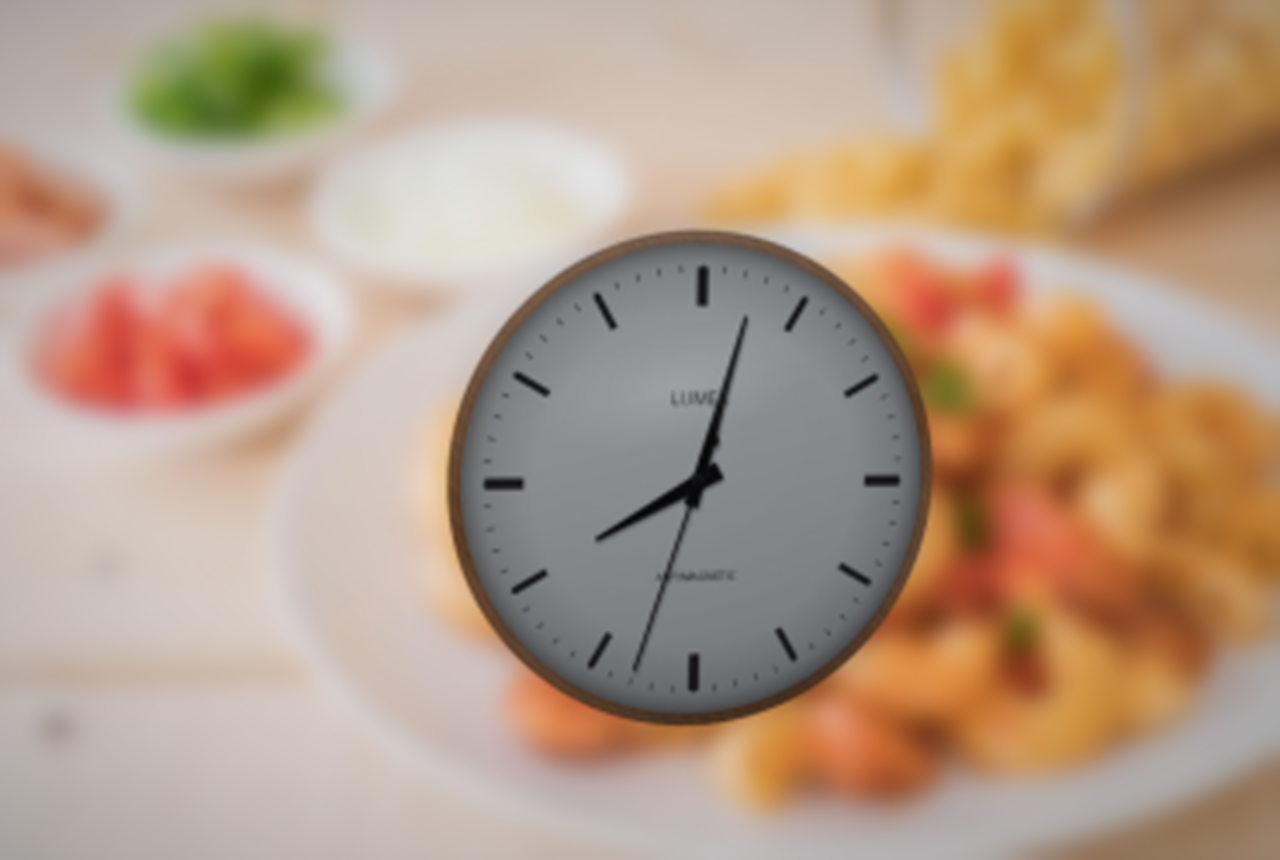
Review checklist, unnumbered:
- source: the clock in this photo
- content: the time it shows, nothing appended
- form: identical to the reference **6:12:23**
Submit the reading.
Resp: **8:02:33**
